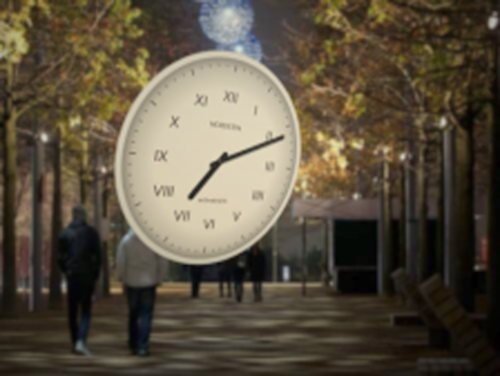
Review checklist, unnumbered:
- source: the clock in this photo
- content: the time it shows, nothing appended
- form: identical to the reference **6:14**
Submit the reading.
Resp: **7:11**
